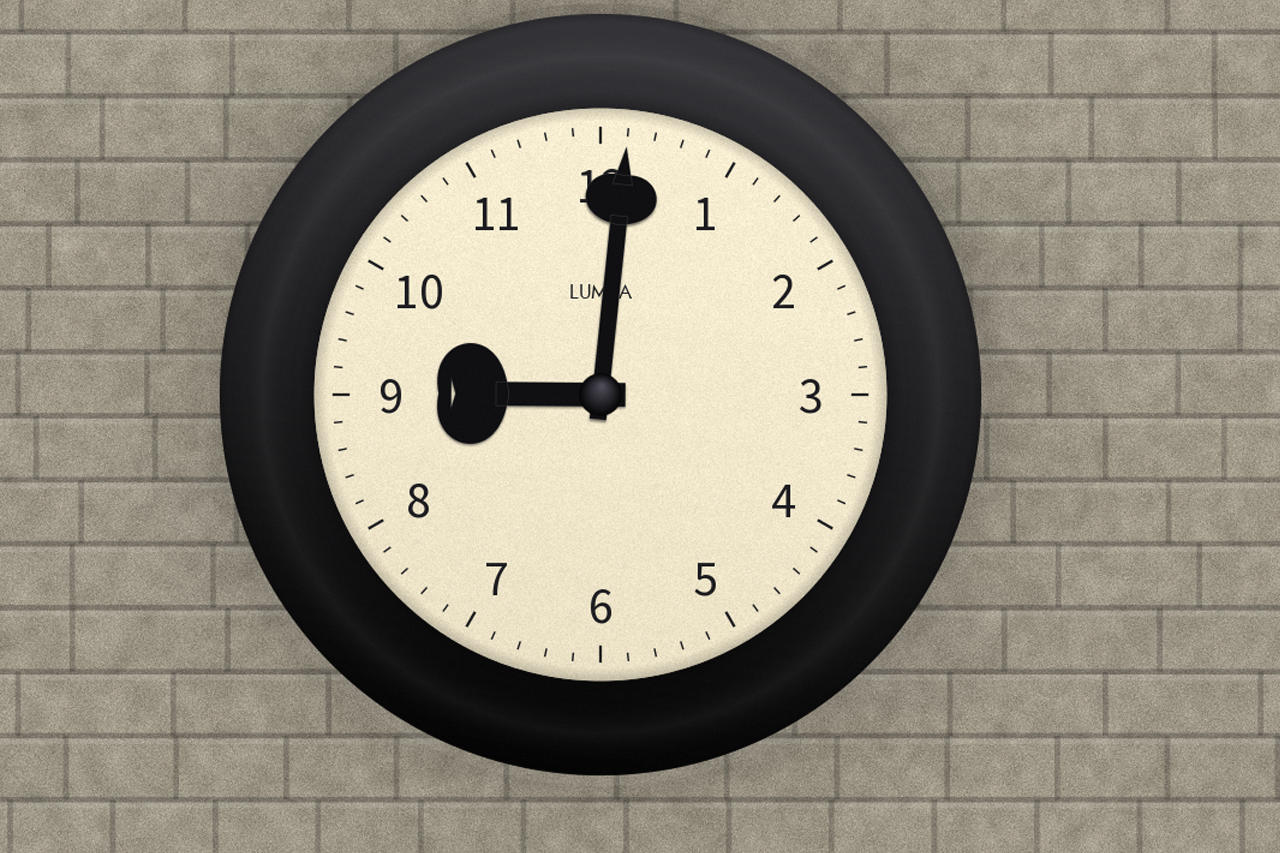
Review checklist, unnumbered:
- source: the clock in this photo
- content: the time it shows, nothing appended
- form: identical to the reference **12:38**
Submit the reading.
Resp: **9:01**
